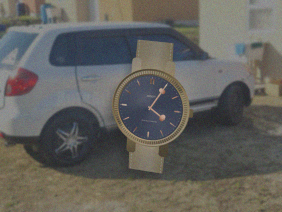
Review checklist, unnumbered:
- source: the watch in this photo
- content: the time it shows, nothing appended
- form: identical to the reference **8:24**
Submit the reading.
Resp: **4:05**
